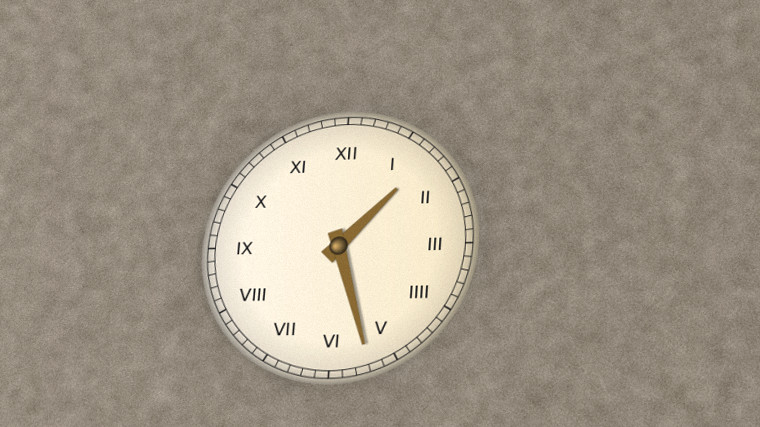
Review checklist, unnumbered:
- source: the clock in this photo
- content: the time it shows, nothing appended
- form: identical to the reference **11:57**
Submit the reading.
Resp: **1:27**
